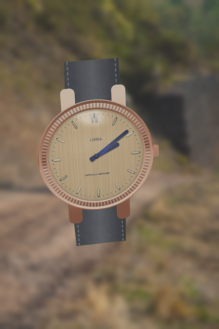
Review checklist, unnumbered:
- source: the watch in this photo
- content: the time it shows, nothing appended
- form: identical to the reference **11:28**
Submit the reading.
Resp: **2:09**
